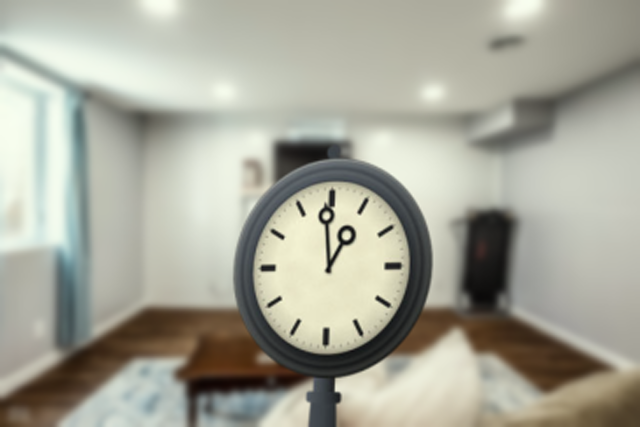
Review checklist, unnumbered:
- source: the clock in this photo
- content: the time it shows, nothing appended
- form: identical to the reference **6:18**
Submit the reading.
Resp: **12:59**
